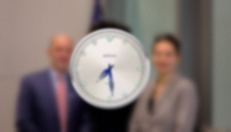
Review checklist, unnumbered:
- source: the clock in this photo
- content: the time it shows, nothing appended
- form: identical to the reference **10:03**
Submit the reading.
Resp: **7:29**
